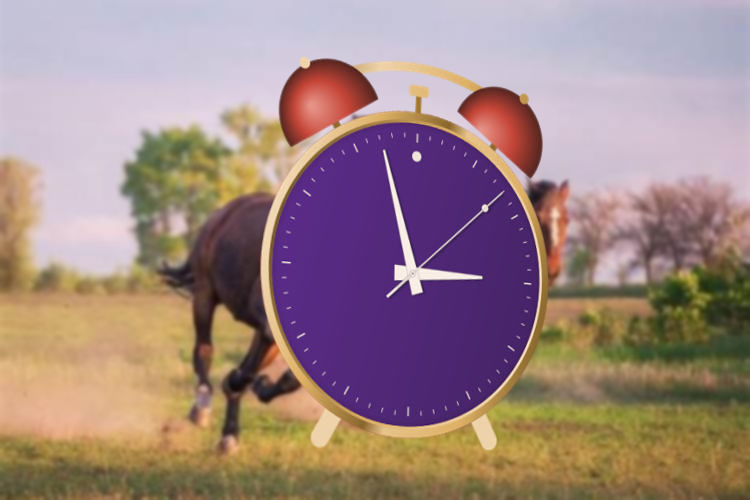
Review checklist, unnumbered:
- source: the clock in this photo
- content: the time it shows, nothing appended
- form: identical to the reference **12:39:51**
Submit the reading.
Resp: **2:57:08**
